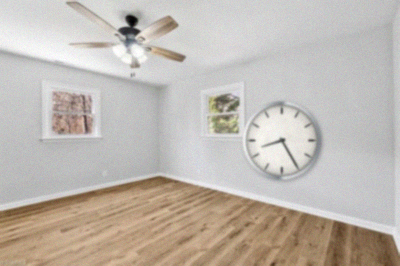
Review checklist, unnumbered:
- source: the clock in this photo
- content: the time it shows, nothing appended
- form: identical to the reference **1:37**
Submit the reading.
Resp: **8:25**
